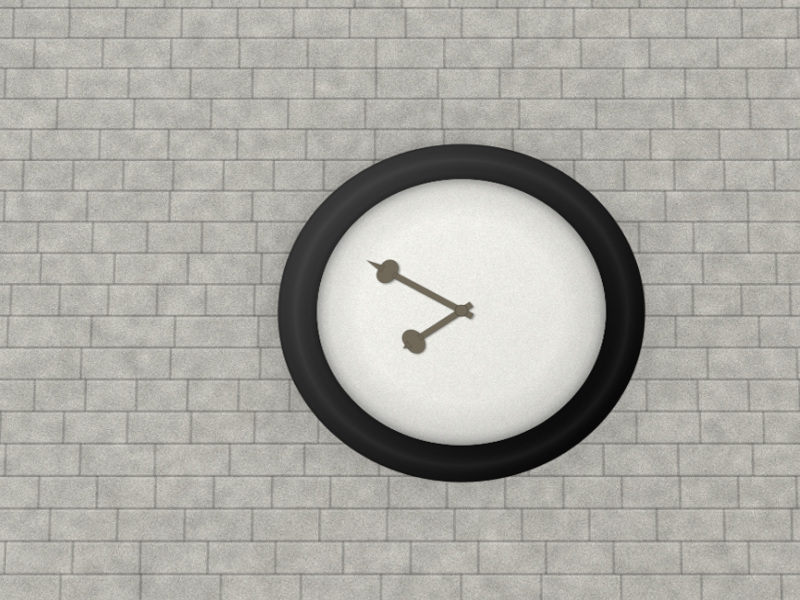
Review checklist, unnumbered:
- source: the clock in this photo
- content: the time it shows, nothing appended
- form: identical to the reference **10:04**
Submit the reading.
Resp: **7:50**
